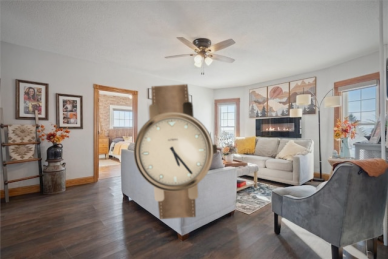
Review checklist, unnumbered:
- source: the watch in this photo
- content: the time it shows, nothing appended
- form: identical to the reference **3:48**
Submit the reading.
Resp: **5:24**
